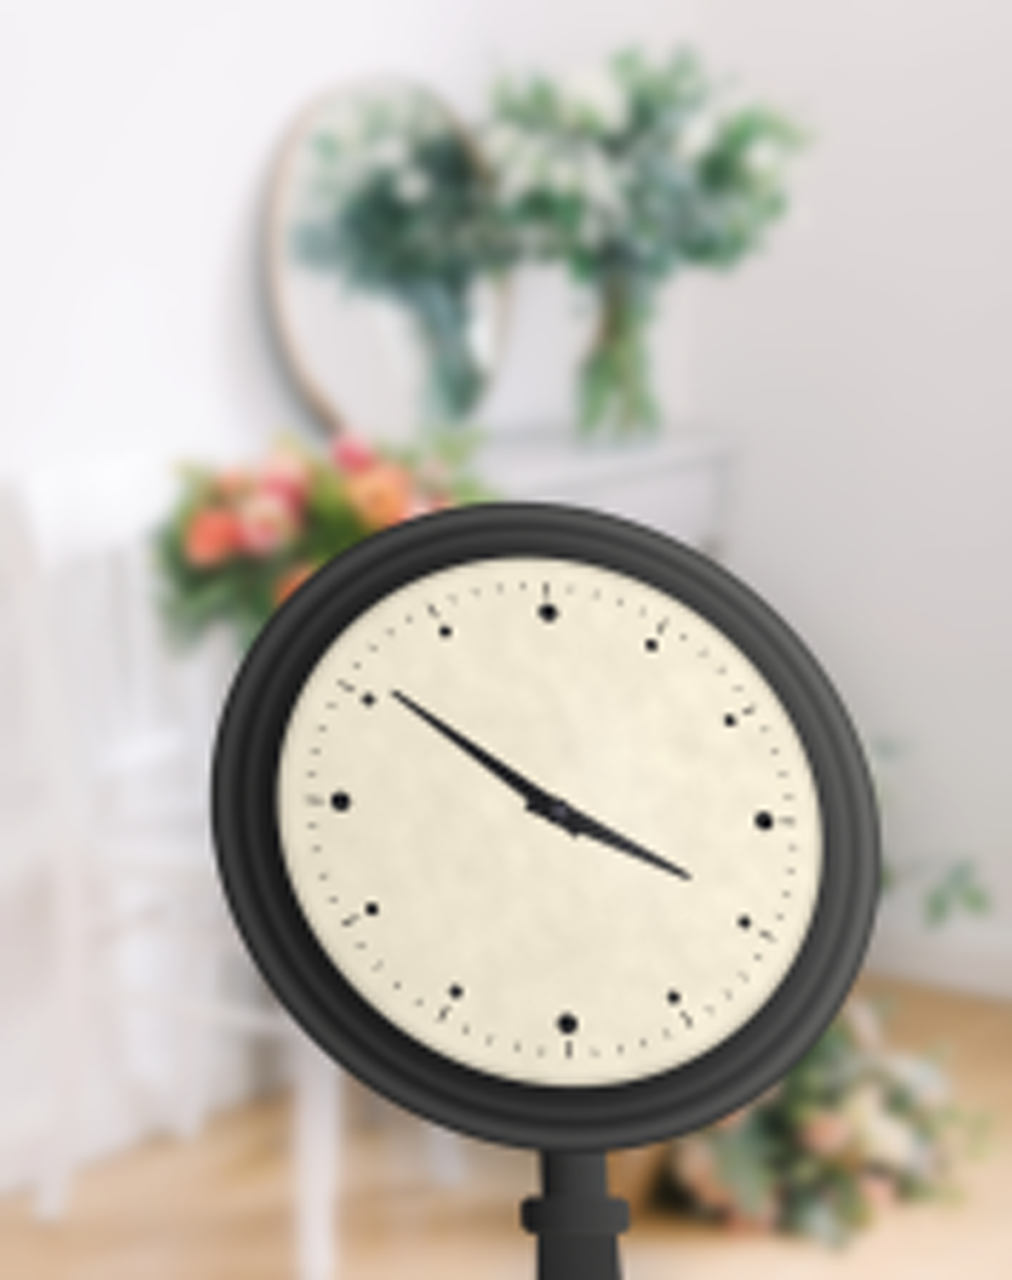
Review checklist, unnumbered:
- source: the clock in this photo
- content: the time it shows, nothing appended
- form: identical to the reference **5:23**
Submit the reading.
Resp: **3:51**
